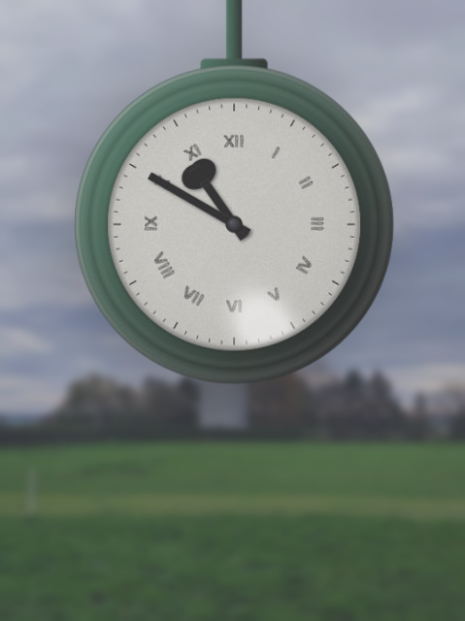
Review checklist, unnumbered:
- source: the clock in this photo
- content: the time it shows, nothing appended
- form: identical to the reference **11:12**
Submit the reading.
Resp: **10:50**
